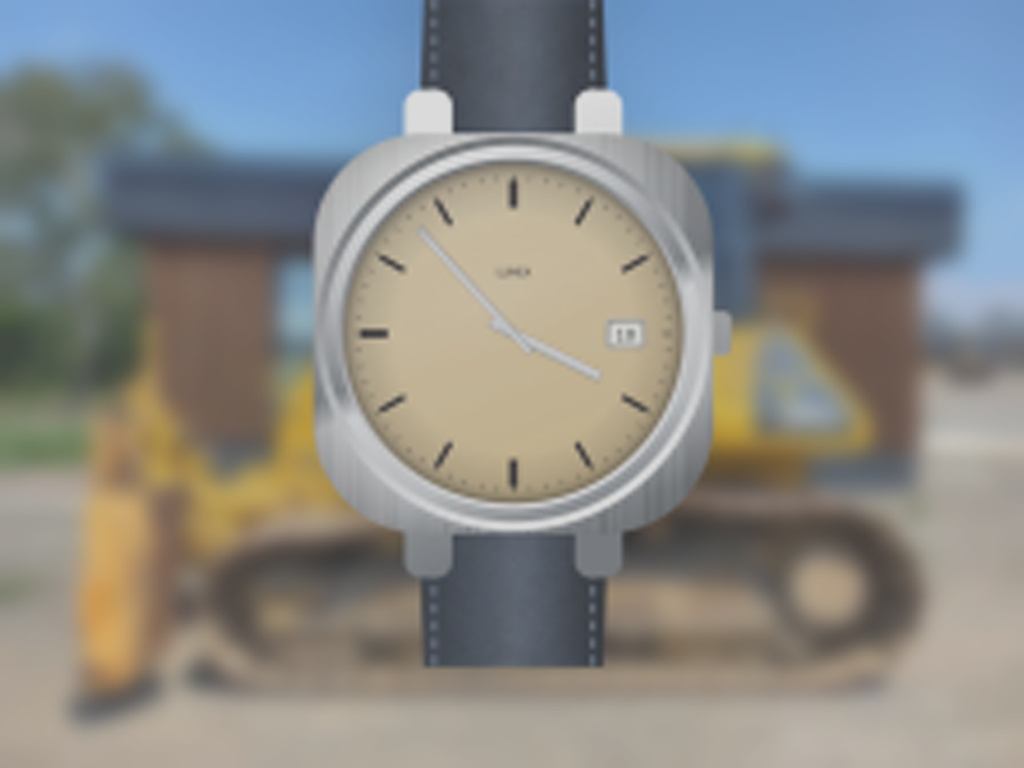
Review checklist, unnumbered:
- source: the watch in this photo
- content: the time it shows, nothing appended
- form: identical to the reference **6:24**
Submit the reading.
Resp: **3:53**
